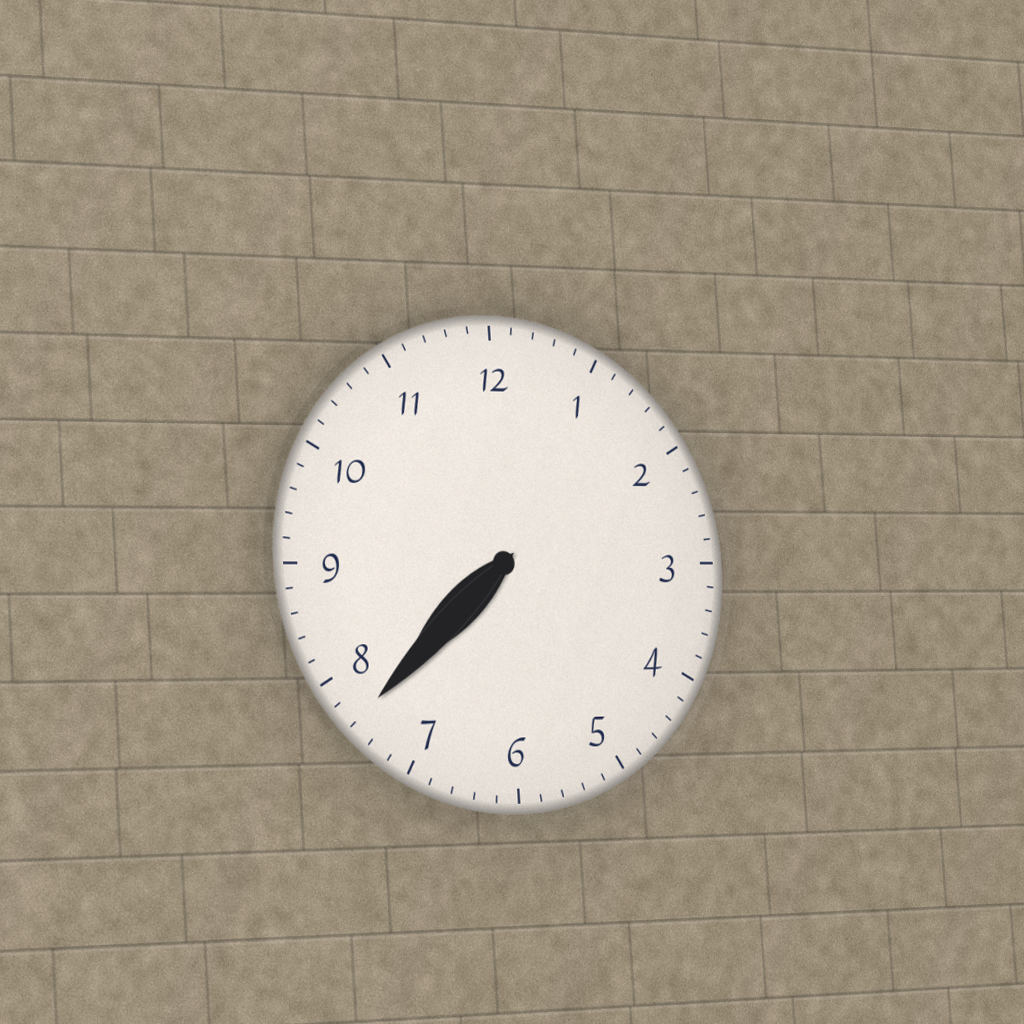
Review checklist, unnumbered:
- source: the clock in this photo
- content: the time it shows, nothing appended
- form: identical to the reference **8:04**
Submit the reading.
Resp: **7:38**
